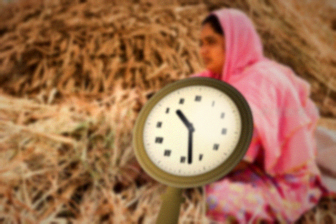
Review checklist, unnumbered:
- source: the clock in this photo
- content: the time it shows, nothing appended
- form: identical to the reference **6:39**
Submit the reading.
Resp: **10:28**
